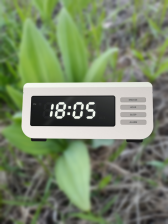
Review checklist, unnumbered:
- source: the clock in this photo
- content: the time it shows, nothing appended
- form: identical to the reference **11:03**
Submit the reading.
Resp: **18:05**
